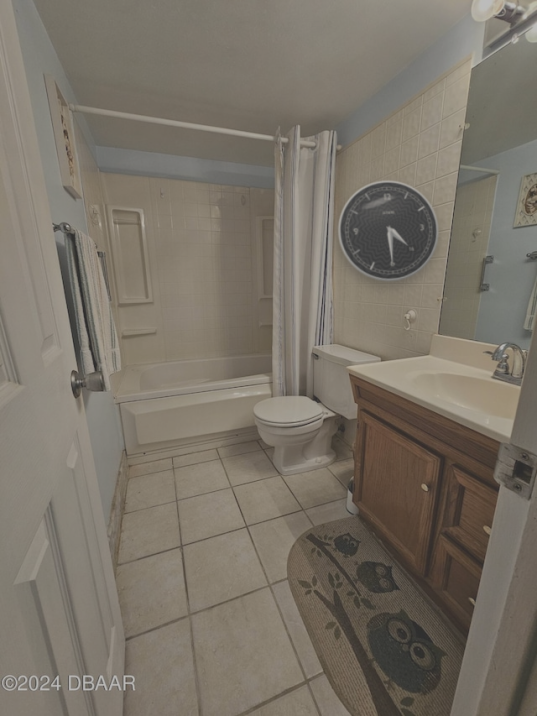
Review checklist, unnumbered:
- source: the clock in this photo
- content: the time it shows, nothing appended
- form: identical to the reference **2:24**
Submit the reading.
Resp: **4:30**
